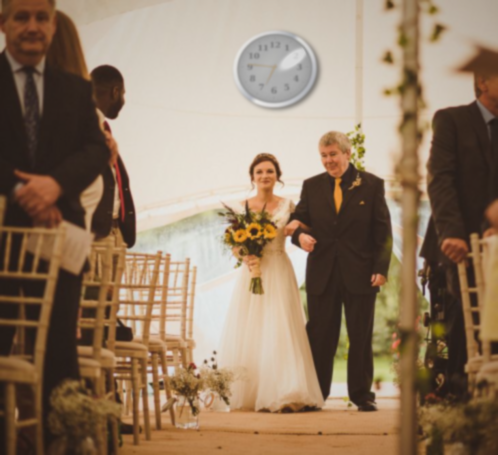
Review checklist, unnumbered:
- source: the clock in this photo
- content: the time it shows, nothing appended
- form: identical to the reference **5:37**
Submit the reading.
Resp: **6:46**
